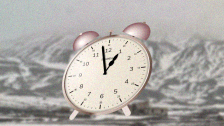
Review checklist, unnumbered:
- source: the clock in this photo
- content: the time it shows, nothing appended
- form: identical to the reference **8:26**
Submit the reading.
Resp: **12:58**
